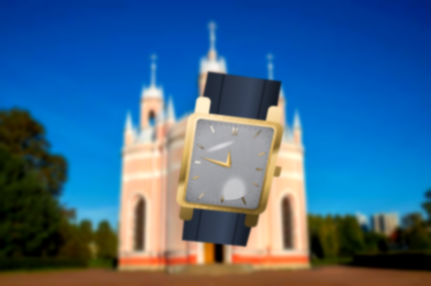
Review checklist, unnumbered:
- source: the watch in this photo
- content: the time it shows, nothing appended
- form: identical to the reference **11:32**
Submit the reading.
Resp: **11:47**
